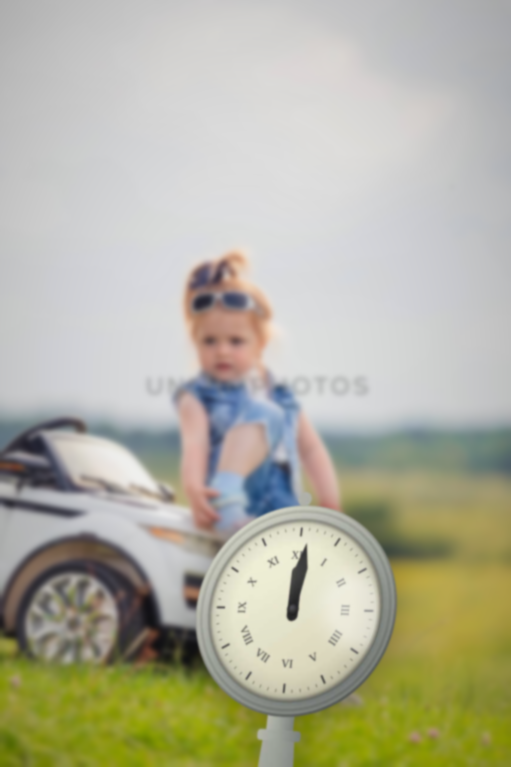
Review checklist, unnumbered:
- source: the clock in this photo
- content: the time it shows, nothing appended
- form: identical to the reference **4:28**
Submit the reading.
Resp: **12:01**
